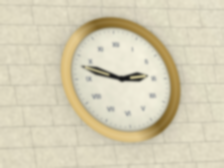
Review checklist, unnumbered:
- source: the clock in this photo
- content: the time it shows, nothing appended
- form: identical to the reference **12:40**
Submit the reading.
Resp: **2:48**
